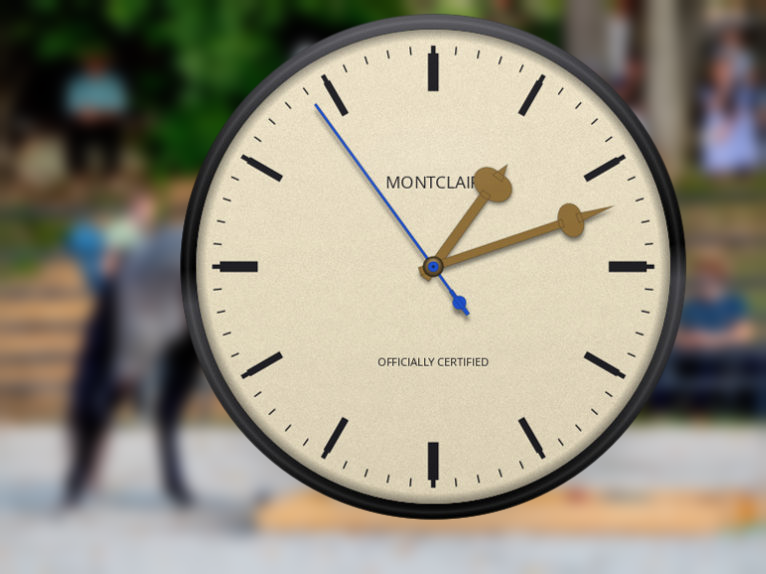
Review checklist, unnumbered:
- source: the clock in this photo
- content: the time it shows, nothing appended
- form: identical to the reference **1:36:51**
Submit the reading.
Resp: **1:11:54**
